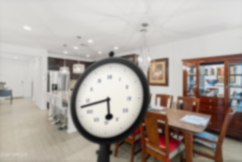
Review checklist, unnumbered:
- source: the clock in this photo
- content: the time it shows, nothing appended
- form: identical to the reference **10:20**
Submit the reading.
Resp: **5:43**
